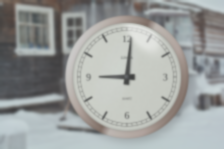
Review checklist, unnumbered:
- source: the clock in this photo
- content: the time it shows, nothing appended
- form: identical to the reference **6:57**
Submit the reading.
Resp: **9:01**
